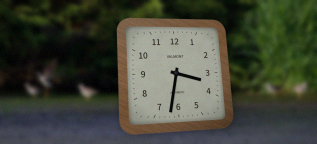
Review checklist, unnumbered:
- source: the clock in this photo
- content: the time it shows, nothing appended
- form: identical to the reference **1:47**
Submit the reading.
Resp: **3:32**
